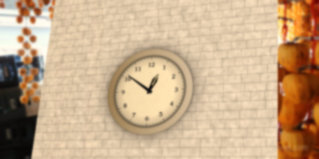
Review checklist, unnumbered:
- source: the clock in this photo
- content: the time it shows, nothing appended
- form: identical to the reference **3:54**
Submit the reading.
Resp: **12:51**
